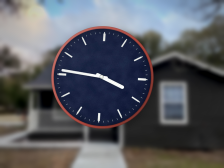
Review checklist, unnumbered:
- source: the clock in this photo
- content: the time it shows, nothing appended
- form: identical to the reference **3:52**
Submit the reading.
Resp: **3:46**
